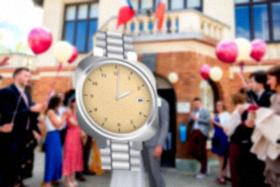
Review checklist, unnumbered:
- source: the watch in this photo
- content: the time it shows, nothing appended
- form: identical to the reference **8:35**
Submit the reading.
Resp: **2:01**
